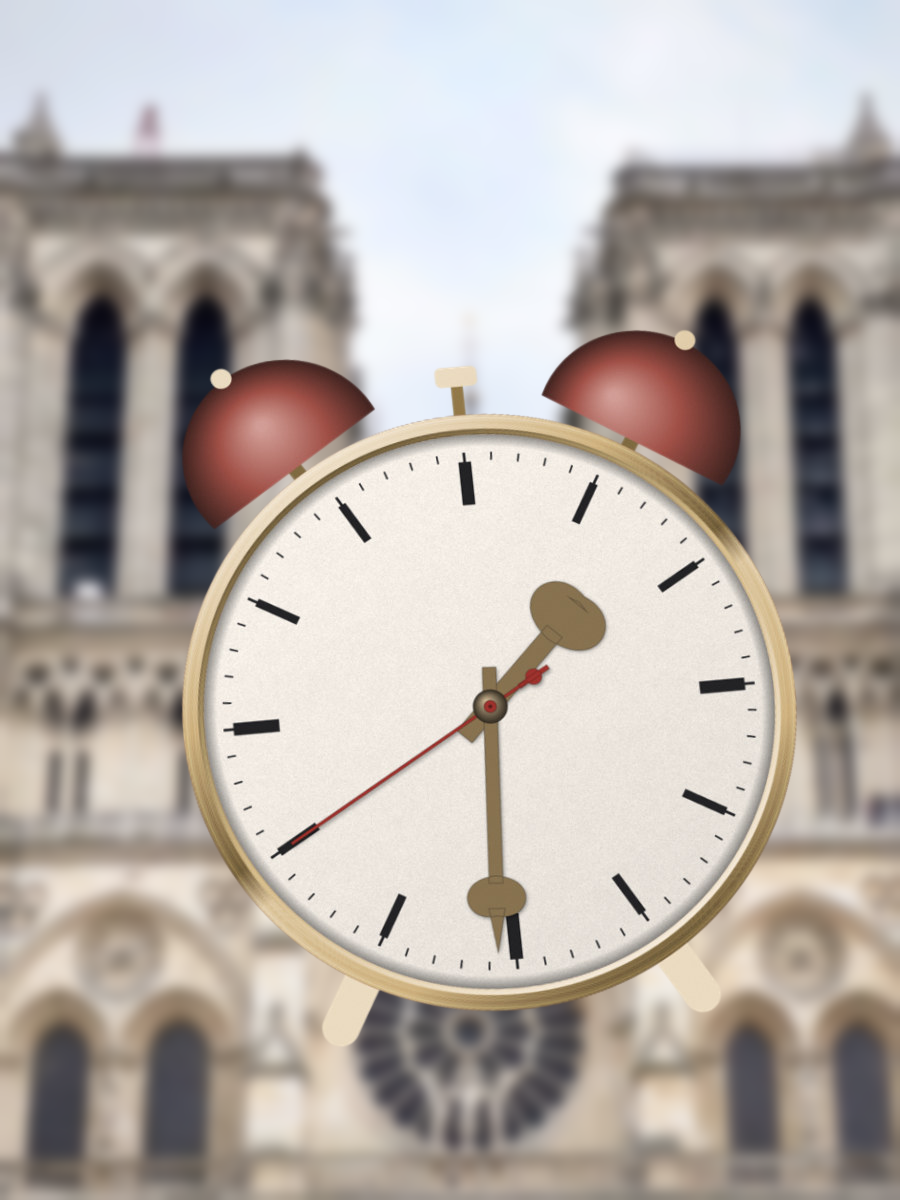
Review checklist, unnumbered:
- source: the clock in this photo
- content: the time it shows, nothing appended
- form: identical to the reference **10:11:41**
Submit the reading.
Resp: **1:30:40**
